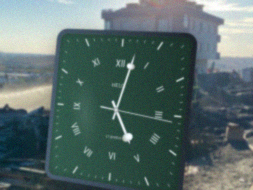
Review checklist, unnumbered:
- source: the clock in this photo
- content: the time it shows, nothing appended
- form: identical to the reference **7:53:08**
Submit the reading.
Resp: **5:02:16**
